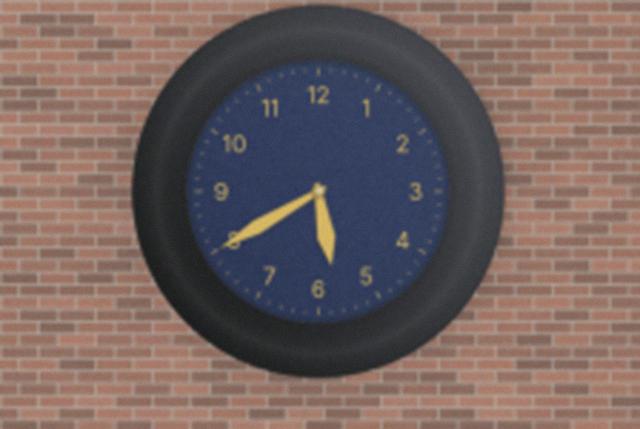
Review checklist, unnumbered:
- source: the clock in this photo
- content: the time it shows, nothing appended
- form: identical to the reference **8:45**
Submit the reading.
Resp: **5:40**
